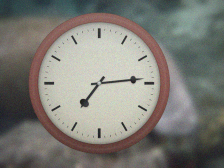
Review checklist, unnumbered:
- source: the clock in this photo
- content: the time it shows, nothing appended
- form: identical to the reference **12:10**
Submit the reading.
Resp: **7:14**
